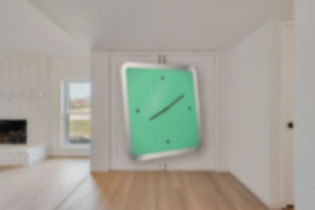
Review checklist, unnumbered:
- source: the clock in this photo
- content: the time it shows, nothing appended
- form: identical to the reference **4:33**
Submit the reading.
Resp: **8:10**
